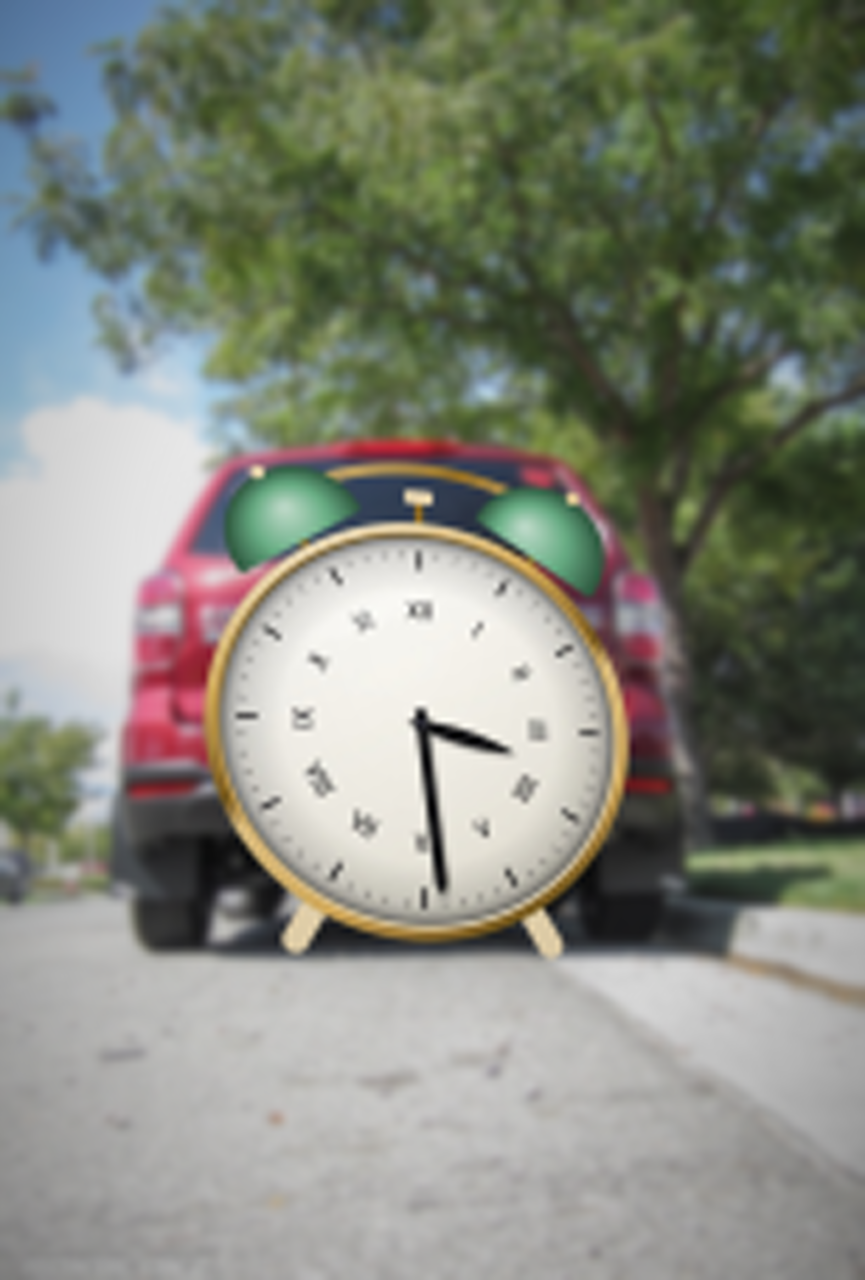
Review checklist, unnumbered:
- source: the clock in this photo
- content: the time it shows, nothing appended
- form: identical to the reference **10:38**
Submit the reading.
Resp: **3:29**
